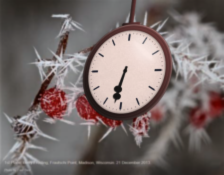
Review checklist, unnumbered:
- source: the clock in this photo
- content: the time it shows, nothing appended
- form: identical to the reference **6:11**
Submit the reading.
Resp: **6:32**
